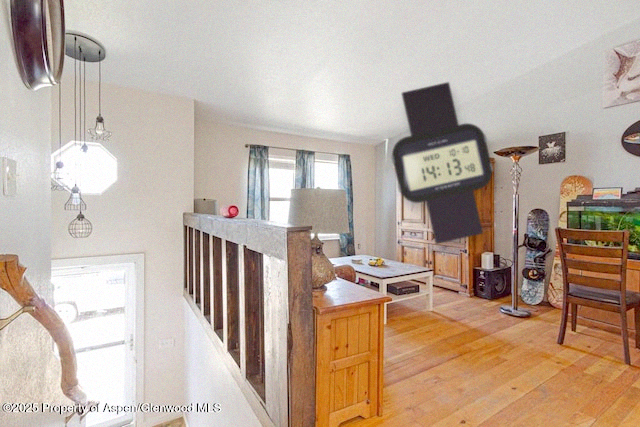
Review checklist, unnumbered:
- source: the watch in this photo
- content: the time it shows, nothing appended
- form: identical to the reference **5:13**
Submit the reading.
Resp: **14:13**
